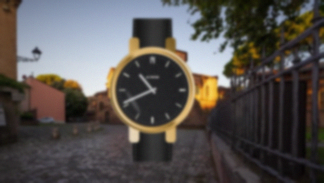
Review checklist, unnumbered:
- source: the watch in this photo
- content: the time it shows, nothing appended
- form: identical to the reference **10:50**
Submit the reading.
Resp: **10:41**
